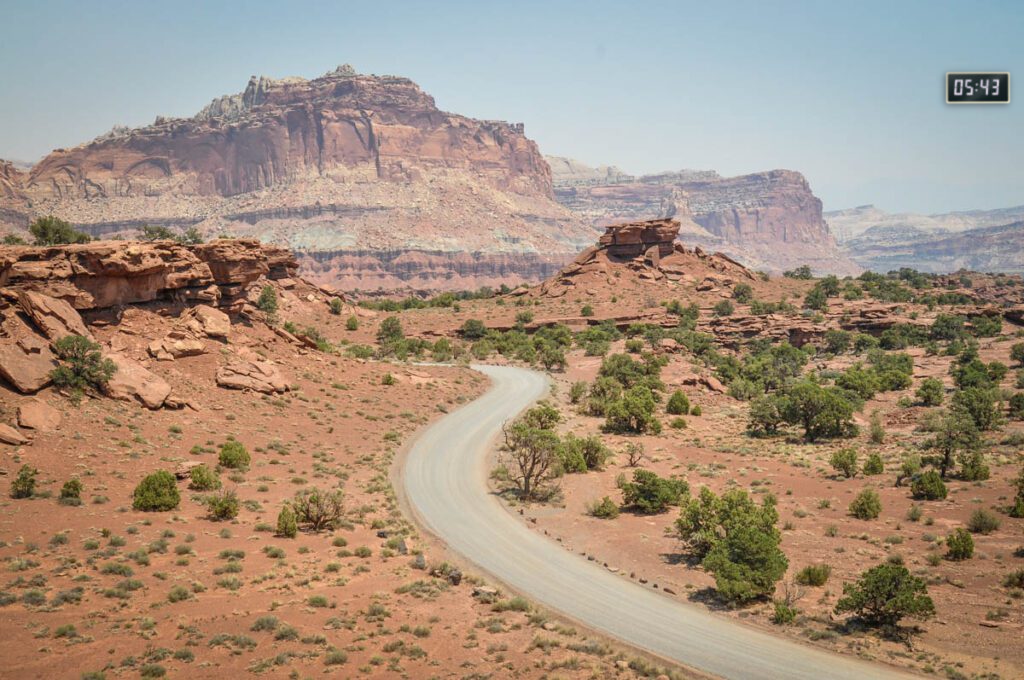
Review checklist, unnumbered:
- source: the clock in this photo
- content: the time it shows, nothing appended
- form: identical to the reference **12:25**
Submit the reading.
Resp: **5:43**
